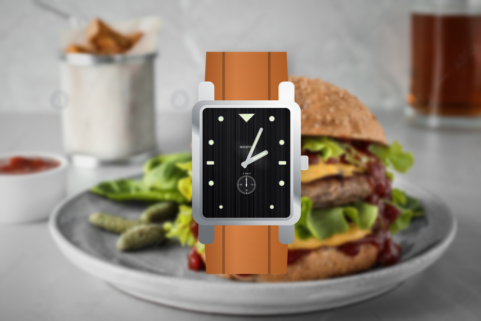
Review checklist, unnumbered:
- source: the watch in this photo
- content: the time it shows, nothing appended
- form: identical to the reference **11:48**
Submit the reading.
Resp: **2:04**
